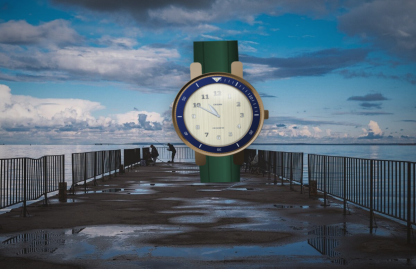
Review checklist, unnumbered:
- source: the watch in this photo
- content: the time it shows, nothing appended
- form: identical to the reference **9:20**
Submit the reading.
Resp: **10:50**
